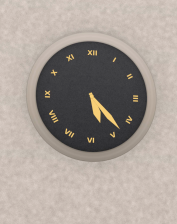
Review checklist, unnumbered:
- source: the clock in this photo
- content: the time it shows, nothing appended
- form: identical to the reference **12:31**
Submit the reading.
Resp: **5:23**
